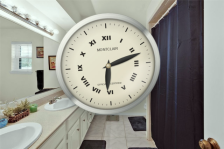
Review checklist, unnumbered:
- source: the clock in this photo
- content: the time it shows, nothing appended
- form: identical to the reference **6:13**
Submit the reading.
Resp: **6:12**
